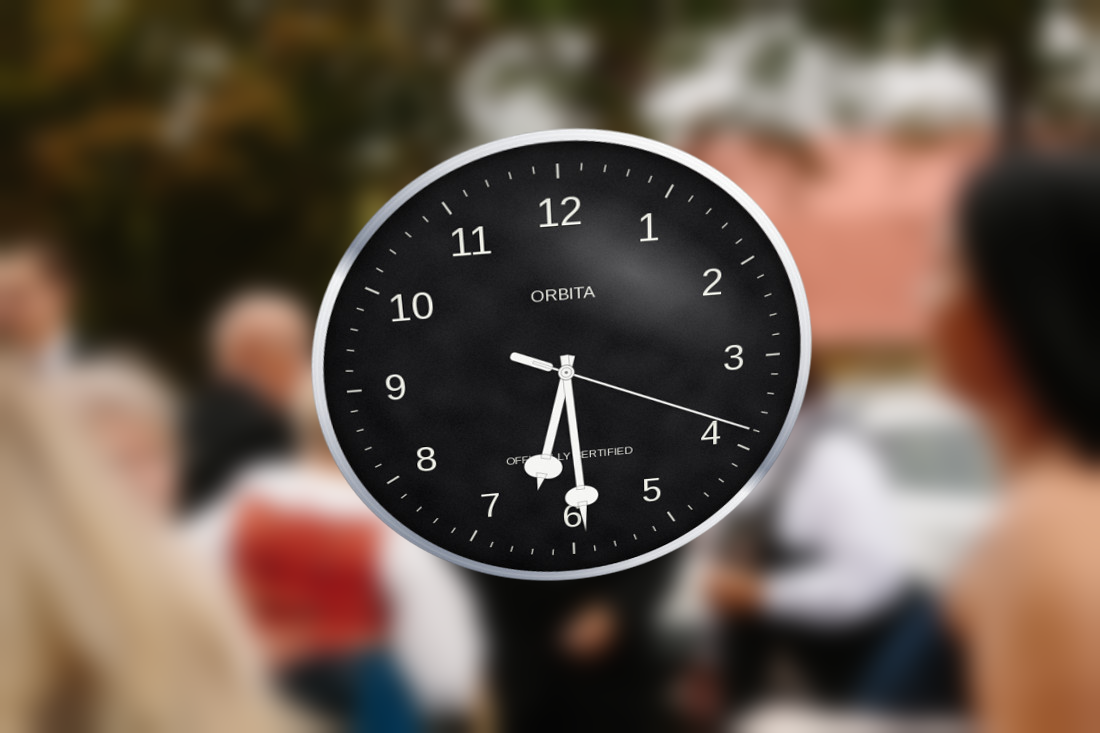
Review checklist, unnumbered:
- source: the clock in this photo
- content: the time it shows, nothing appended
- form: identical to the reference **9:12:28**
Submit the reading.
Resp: **6:29:19**
